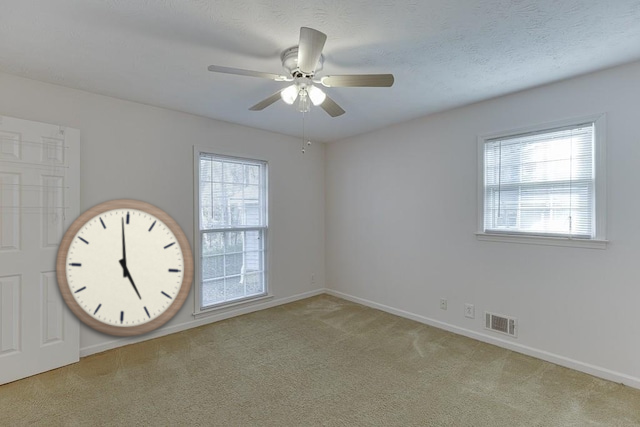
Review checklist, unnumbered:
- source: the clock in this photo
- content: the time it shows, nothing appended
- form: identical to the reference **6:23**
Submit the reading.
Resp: **4:59**
